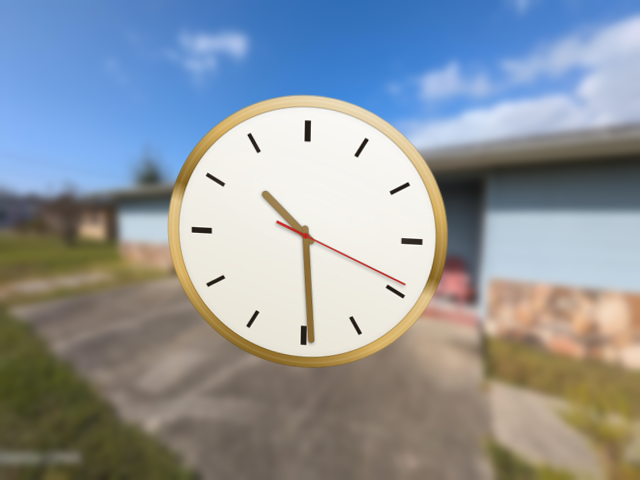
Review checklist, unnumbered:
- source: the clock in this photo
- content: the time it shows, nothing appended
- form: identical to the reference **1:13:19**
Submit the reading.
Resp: **10:29:19**
